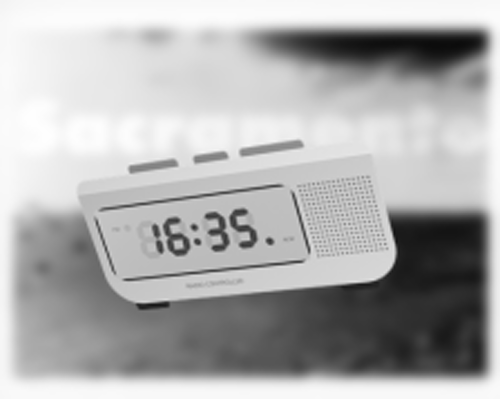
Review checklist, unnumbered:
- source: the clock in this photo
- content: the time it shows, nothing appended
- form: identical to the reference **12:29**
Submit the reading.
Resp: **16:35**
